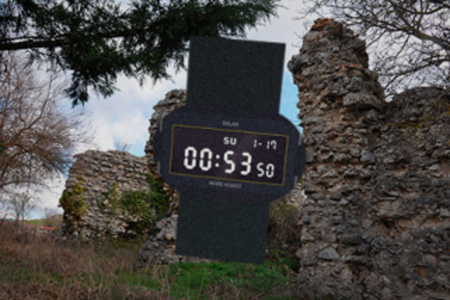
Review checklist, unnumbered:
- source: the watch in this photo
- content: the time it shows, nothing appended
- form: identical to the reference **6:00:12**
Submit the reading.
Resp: **0:53:50**
